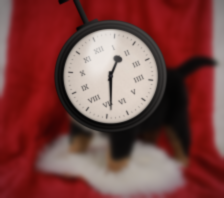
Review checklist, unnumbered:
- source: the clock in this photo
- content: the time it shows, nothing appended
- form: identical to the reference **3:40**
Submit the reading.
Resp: **1:34**
